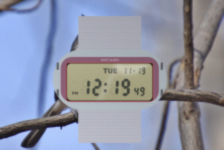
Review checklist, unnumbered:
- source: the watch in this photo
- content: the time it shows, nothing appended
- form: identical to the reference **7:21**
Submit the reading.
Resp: **12:19**
